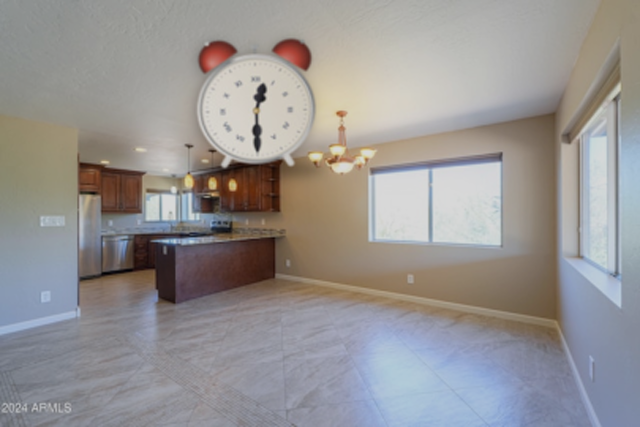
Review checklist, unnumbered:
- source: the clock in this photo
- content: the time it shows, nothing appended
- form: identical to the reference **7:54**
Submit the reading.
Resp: **12:30**
